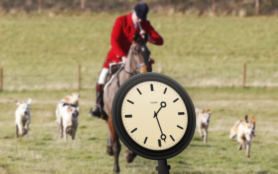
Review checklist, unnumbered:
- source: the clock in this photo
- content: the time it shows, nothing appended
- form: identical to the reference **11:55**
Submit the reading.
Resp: **1:28**
